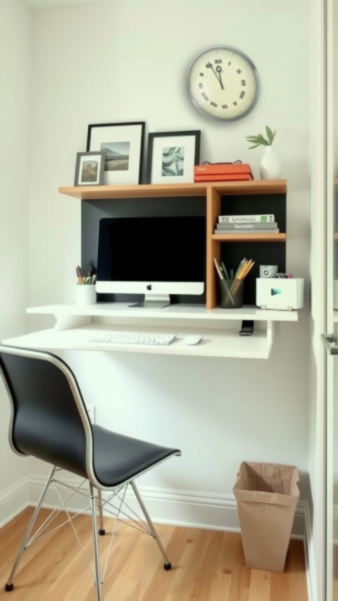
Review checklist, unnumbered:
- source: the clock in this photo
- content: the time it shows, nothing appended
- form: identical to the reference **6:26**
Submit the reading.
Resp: **11:56**
